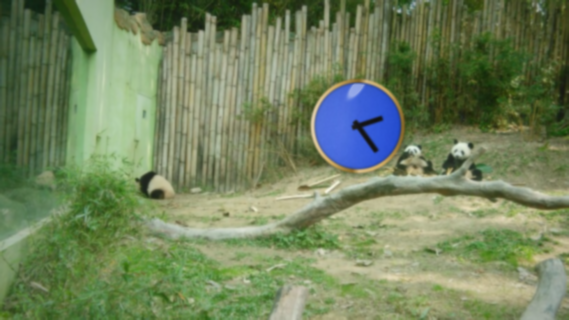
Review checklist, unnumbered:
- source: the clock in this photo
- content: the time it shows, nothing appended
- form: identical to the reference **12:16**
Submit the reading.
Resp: **2:24**
